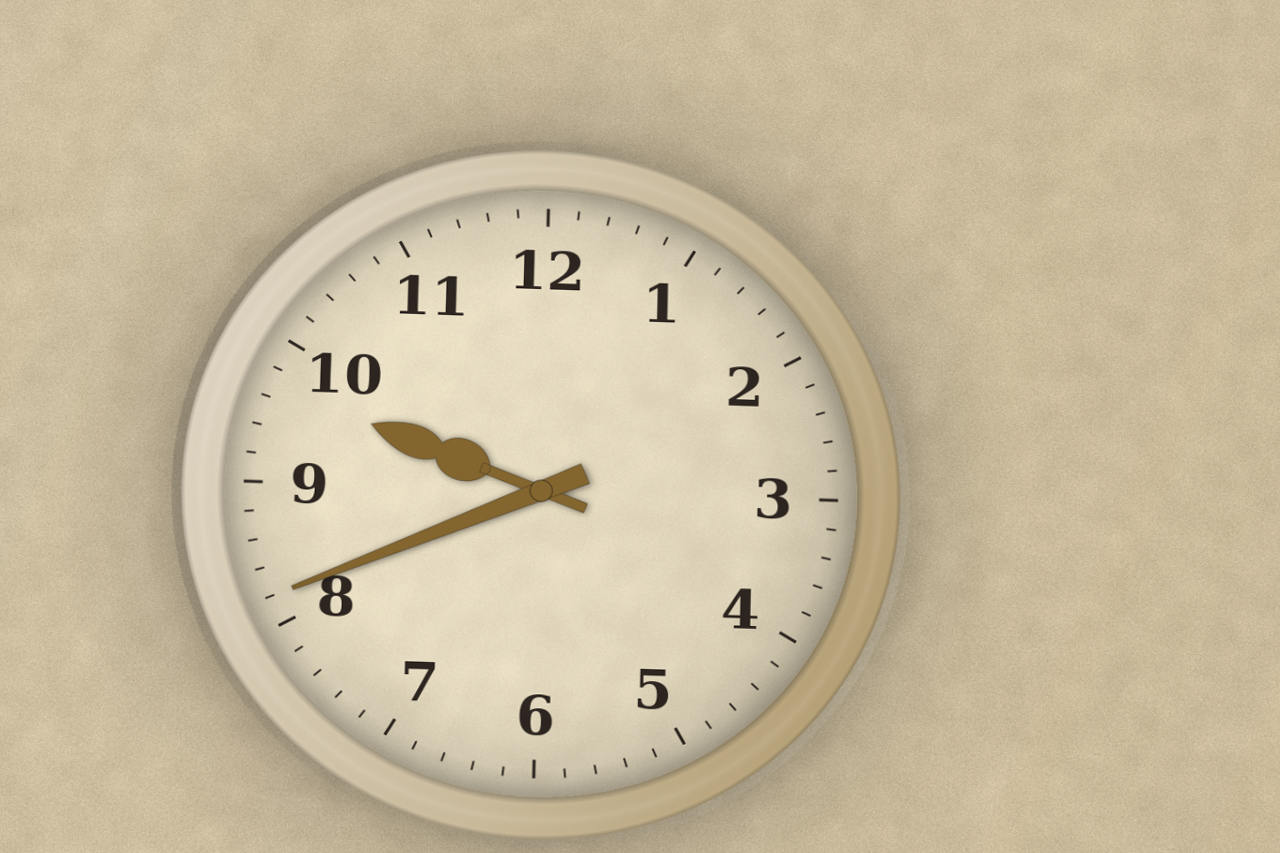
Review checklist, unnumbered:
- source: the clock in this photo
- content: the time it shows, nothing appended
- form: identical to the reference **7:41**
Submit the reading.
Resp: **9:41**
